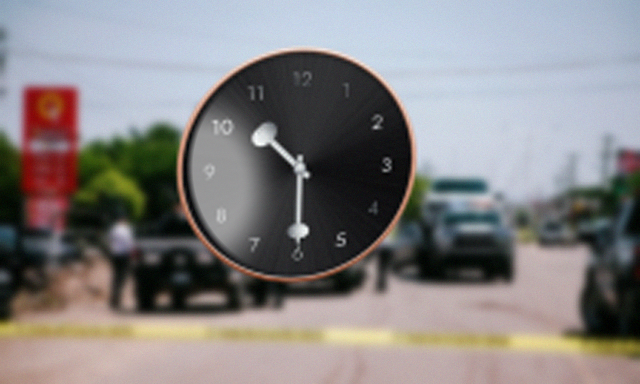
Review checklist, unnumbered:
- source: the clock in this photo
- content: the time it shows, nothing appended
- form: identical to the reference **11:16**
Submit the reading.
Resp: **10:30**
